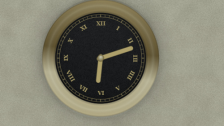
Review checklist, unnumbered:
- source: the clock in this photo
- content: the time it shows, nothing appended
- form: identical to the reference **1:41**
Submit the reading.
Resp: **6:12**
